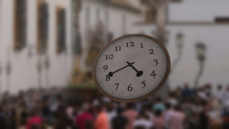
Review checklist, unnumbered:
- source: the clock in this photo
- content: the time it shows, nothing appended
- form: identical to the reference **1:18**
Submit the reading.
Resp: **4:41**
